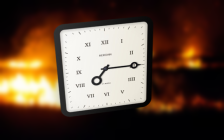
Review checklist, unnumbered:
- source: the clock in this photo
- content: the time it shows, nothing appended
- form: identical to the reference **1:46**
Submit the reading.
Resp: **7:15**
